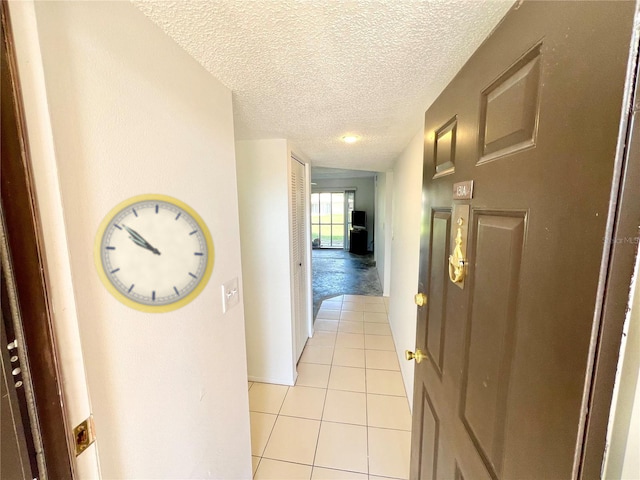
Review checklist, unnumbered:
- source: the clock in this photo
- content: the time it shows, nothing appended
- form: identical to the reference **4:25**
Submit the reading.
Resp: **9:51**
